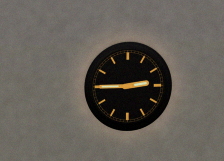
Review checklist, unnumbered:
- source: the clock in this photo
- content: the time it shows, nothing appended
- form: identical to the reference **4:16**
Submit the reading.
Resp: **2:45**
